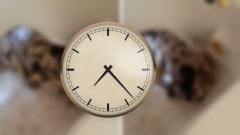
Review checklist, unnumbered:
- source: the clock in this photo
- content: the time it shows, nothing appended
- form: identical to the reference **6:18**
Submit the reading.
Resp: **7:23**
